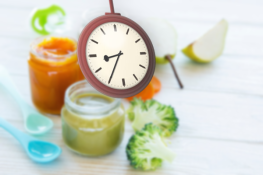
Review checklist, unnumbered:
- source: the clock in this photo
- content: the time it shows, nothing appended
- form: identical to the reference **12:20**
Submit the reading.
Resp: **8:35**
